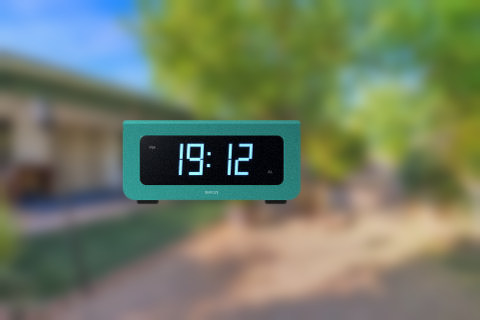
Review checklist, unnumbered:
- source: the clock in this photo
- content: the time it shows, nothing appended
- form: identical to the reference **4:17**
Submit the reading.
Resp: **19:12**
